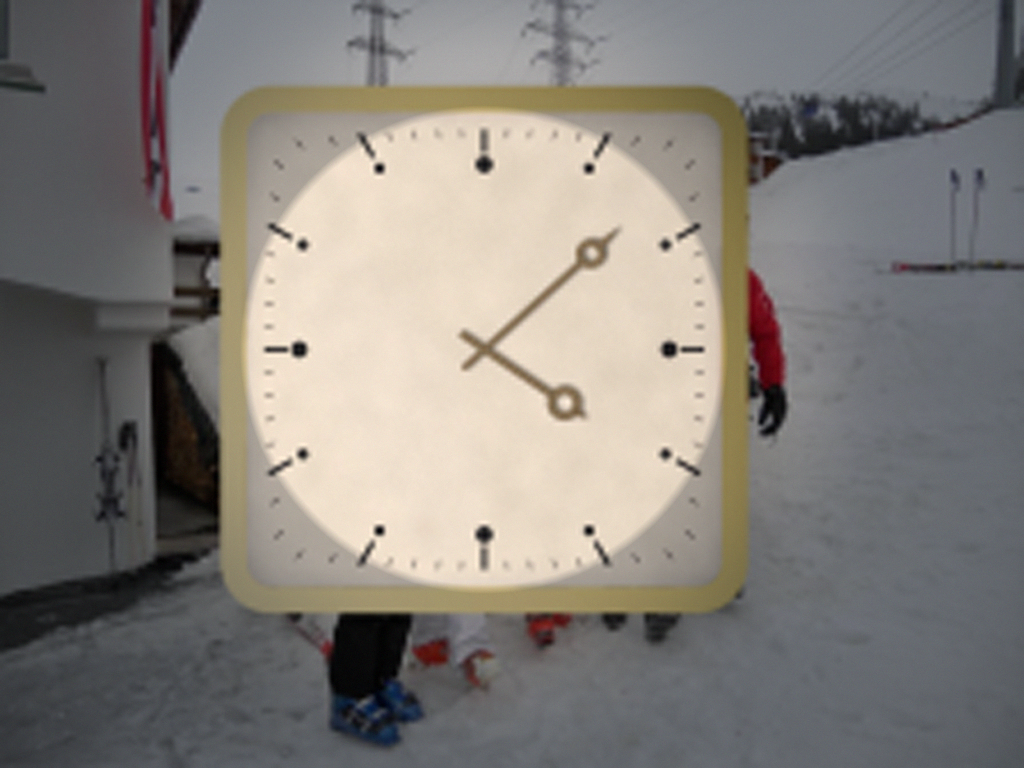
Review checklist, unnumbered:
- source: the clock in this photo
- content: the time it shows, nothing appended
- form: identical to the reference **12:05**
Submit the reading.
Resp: **4:08**
